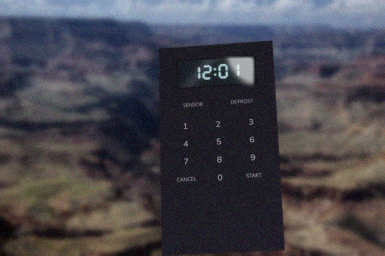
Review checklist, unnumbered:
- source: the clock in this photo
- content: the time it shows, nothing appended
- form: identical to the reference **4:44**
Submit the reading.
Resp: **12:01**
